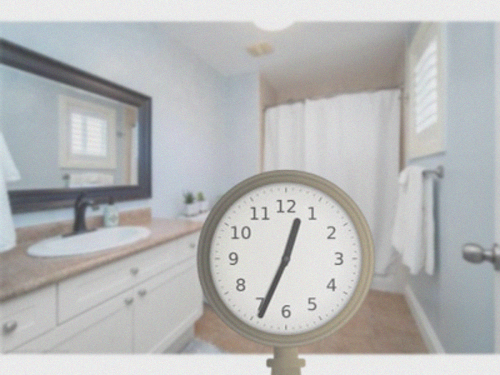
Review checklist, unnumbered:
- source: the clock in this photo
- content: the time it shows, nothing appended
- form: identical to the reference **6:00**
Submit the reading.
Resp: **12:34**
